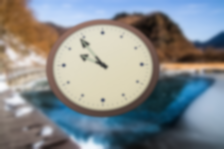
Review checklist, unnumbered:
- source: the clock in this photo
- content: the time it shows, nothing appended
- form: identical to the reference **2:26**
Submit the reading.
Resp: **9:54**
